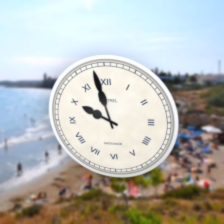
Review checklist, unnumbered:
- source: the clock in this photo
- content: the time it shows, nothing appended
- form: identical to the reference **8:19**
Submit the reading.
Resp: **9:58**
